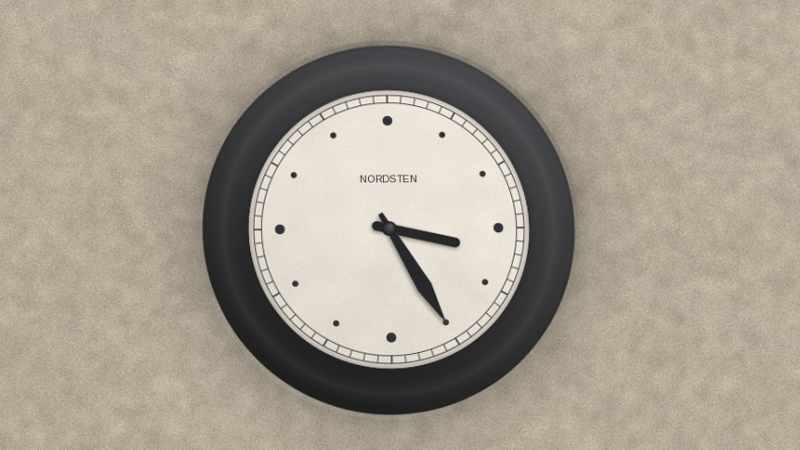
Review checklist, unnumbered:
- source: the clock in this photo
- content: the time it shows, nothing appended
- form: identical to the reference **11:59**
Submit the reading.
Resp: **3:25**
